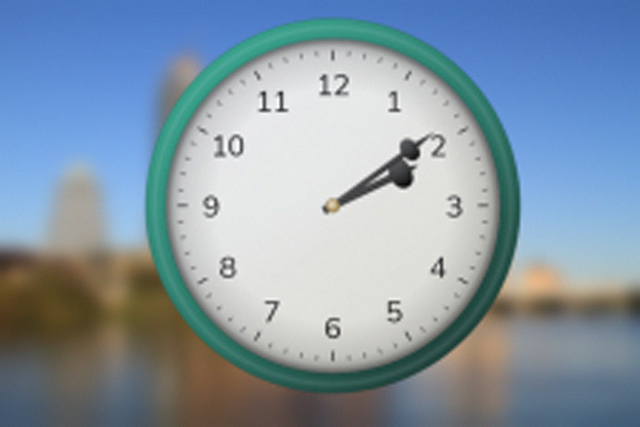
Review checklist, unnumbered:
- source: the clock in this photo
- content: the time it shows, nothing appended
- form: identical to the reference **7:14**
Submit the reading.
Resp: **2:09**
